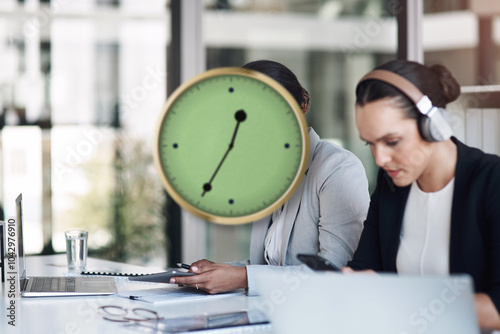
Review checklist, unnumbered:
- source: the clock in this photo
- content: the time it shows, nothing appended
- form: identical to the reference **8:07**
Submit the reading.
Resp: **12:35**
